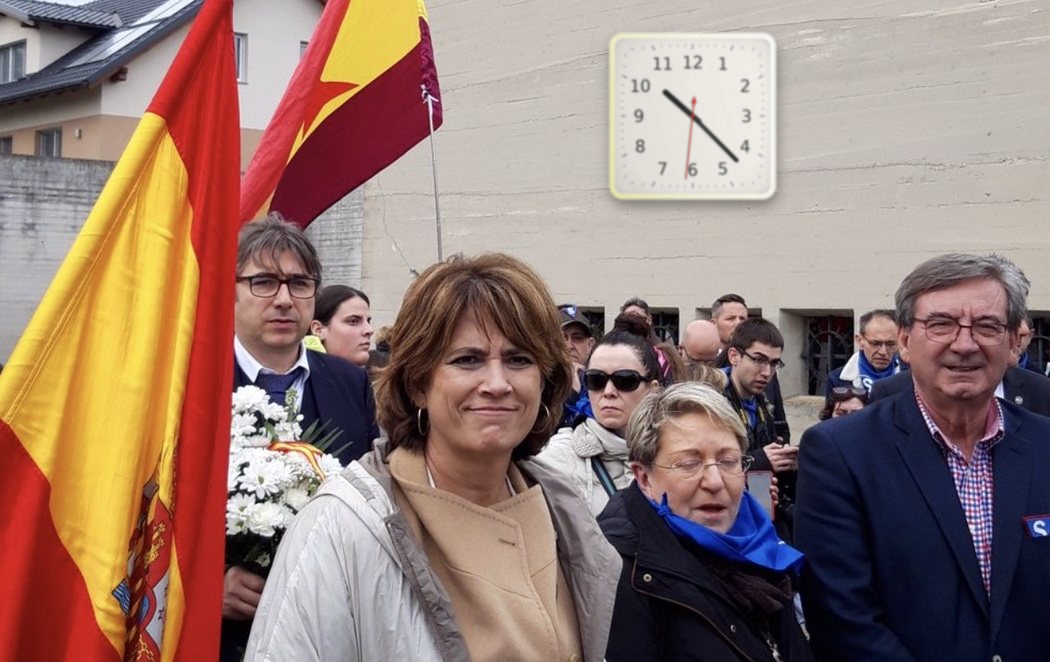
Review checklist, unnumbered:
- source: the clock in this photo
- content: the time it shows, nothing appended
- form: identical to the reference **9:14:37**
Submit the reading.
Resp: **10:22:31**
